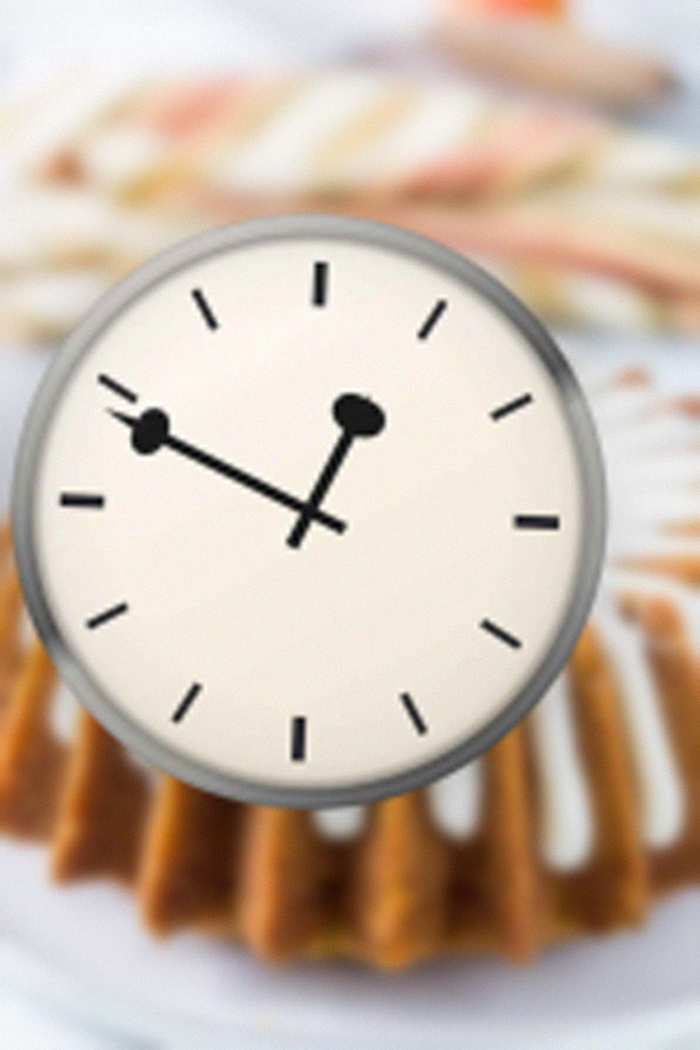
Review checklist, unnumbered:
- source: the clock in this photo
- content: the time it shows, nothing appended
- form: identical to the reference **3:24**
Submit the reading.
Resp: **12:49**
